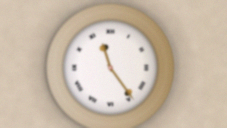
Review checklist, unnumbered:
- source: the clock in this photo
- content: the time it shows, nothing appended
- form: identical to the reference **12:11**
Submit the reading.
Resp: **11:24**
